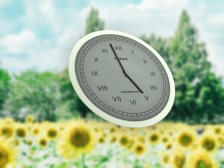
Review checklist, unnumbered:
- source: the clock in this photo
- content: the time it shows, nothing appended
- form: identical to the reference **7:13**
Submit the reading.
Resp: **4:58**
